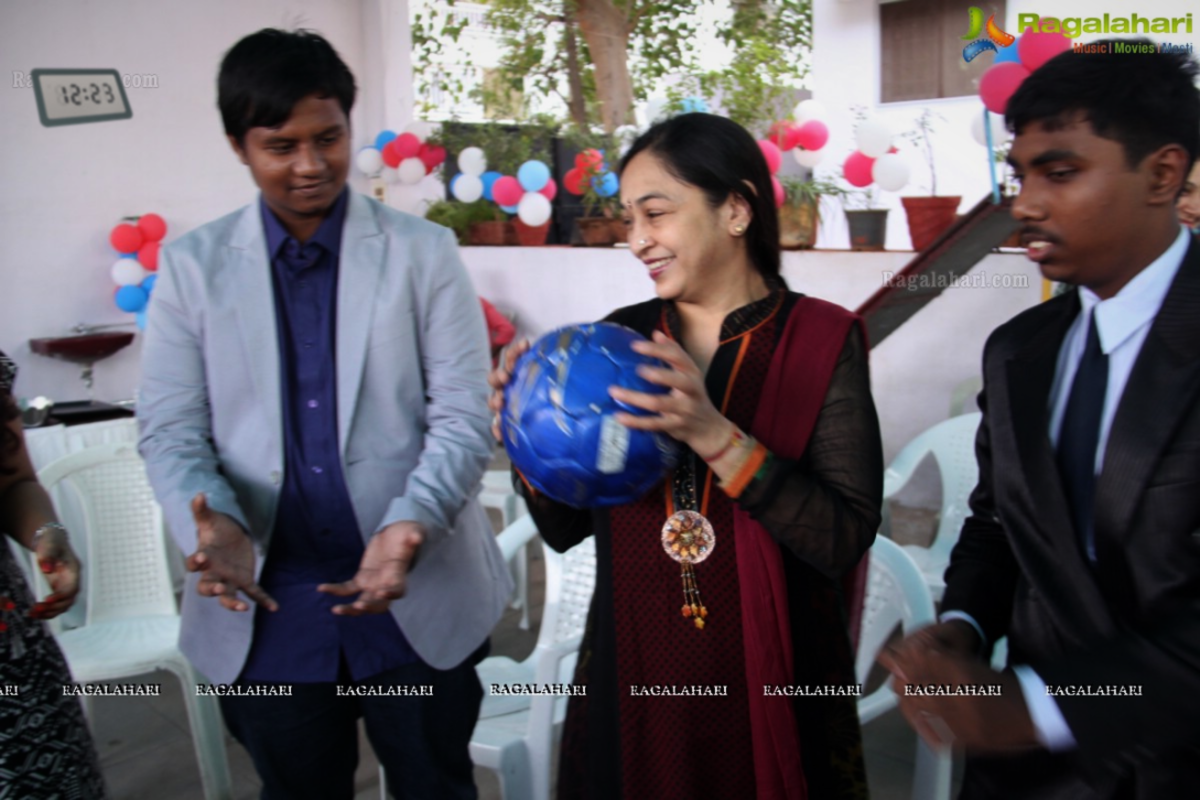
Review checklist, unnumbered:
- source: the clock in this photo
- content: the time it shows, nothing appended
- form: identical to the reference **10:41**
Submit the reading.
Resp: **12:23**
